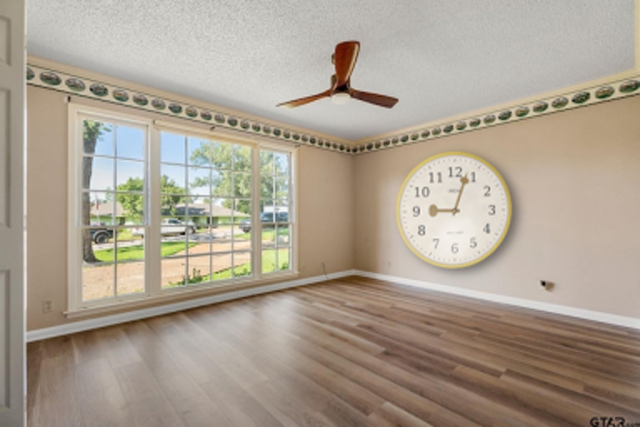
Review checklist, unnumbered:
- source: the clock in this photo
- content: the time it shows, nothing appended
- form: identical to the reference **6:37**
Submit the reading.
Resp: **9:03**
